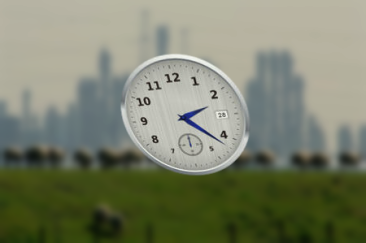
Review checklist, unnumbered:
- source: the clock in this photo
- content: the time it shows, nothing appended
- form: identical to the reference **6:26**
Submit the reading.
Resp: **2:22**
